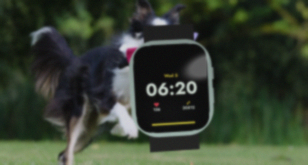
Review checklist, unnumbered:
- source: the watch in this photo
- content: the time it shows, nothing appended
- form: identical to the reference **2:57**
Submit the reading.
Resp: **6:20**
